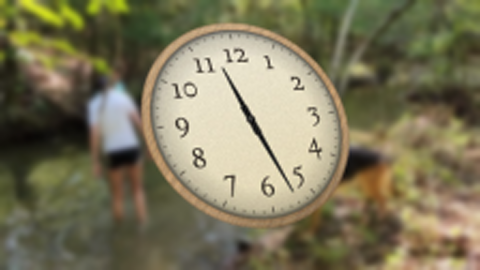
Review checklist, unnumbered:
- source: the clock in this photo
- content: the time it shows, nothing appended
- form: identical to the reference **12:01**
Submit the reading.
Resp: **11:27**
